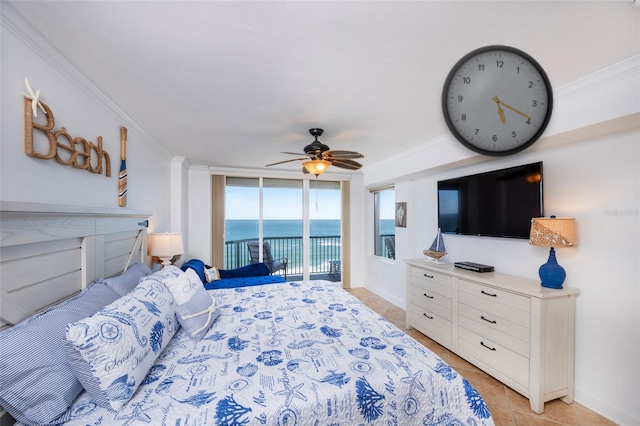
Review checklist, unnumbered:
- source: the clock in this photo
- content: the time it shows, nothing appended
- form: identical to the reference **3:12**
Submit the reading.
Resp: **5:19**
